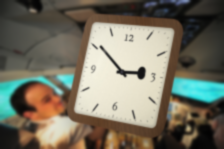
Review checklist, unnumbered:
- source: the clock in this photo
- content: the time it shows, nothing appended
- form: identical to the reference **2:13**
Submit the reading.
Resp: **2:51**
